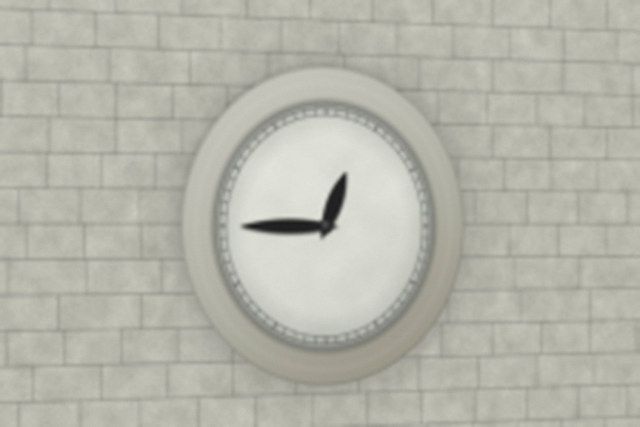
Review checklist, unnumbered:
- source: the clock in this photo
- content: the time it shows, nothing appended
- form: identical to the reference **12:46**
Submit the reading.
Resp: **12:45**
